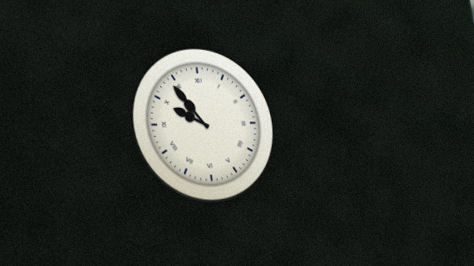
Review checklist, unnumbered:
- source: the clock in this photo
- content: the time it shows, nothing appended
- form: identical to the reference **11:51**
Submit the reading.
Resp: **9:54**
